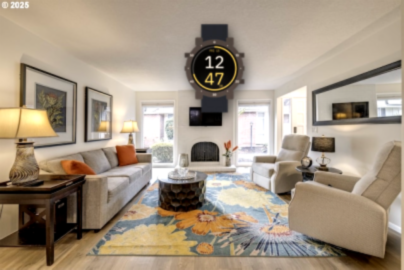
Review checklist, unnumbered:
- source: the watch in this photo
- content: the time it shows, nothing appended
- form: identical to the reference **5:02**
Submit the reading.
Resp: **12:47**
